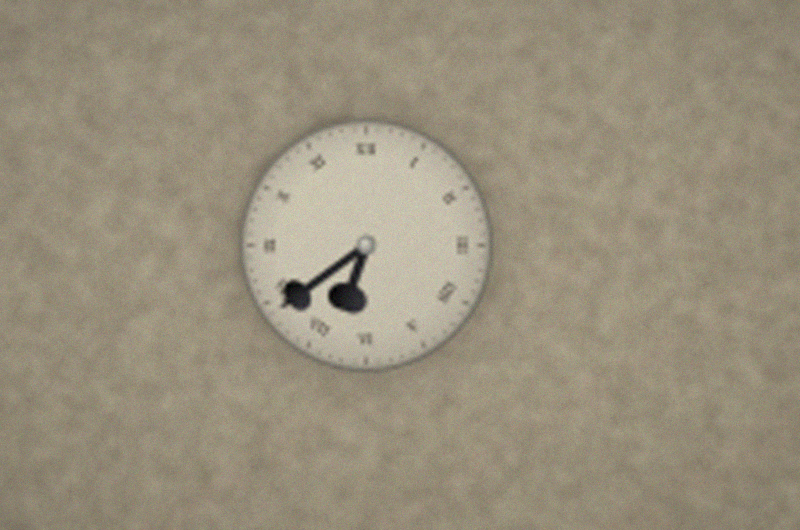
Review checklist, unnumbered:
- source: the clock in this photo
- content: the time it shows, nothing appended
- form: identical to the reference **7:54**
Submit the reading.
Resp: **6:39**
